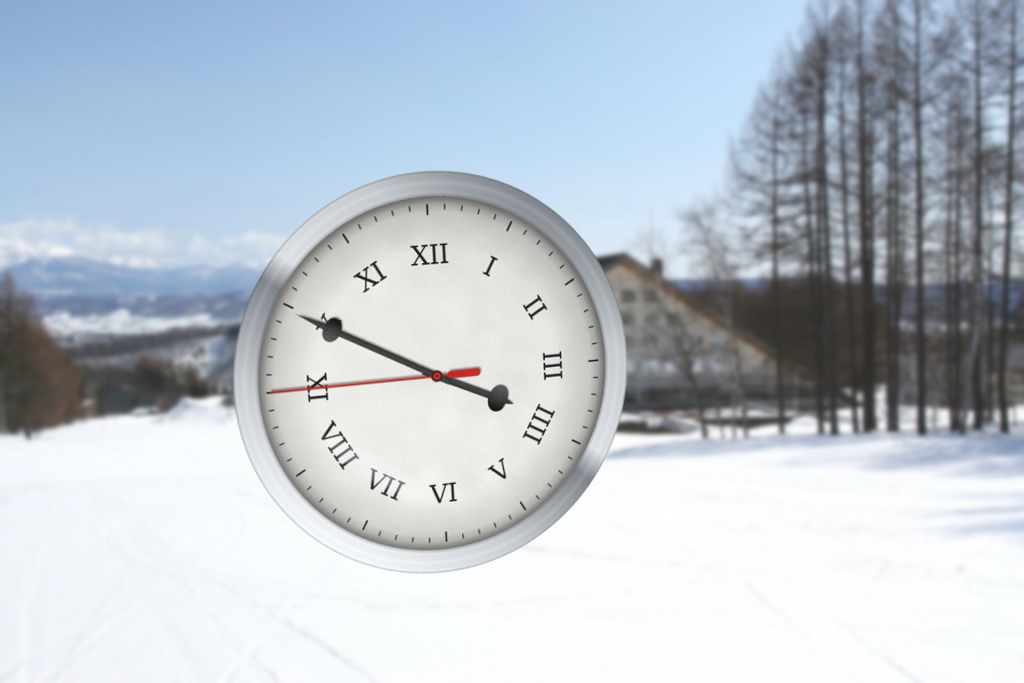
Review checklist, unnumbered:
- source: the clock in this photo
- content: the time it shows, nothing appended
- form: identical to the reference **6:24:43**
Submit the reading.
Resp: **3:49:45**
